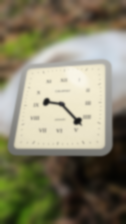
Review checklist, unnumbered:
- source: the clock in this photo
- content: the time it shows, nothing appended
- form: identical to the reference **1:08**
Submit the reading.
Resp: **9:23**
